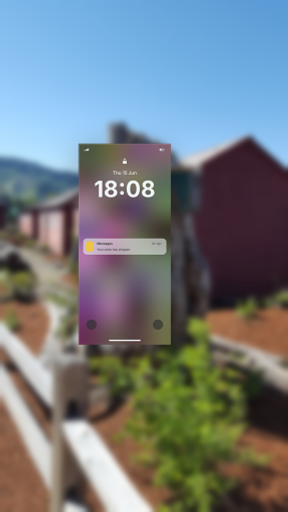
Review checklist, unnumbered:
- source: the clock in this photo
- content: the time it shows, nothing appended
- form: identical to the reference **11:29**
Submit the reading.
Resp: **18:08**
